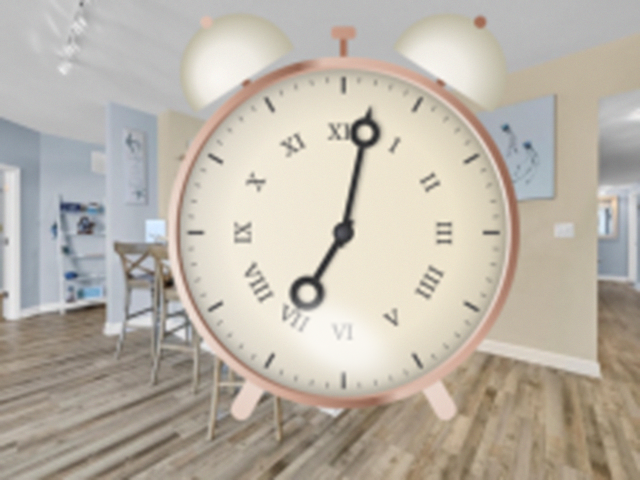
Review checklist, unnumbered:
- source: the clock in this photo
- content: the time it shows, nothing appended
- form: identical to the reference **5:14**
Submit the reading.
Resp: **7:02**
